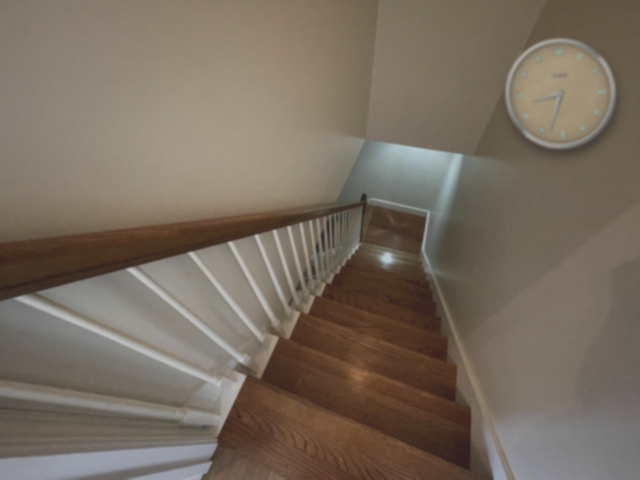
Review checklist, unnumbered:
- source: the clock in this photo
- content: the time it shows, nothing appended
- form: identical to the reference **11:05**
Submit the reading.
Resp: **8:33**
